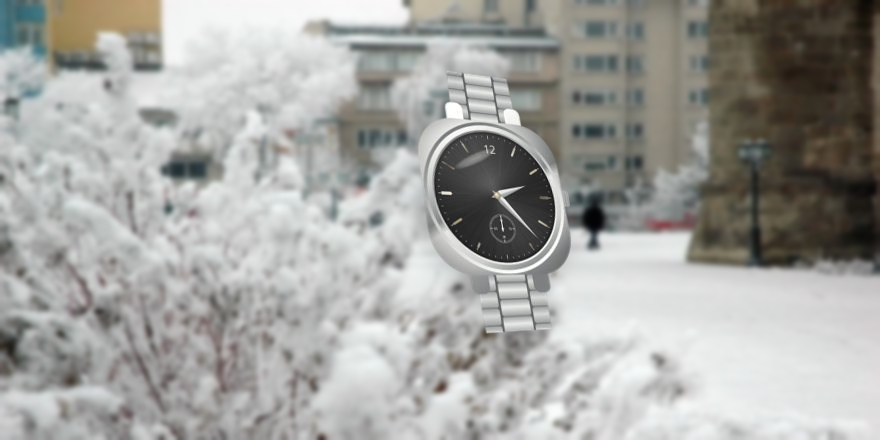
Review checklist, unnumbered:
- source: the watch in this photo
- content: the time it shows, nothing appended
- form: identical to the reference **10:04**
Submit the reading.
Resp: **2:23**
